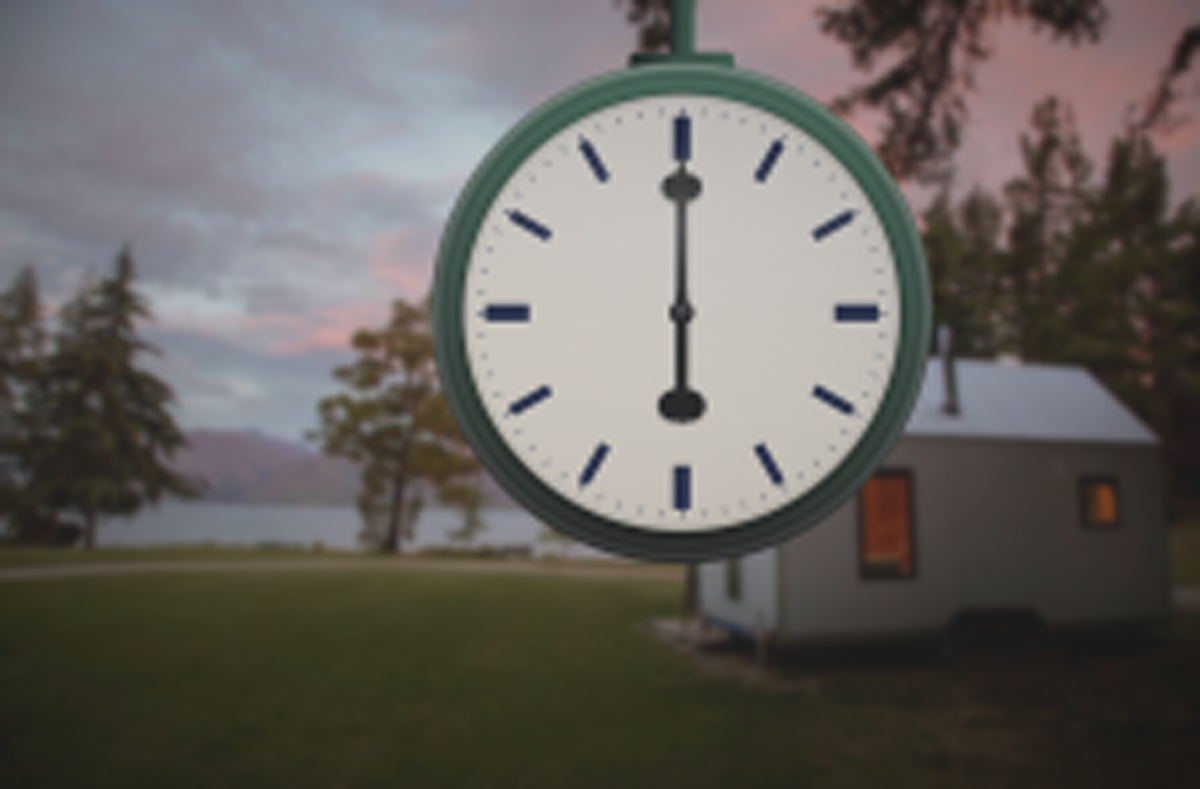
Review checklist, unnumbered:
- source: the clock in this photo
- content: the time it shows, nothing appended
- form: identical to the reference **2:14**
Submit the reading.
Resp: **6:00**
